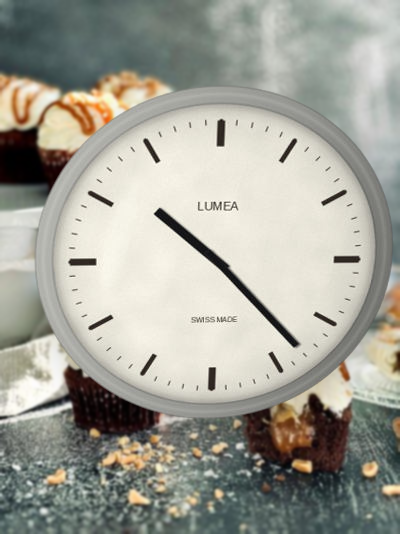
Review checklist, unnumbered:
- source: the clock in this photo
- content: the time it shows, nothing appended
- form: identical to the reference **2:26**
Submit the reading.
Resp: **10:23**
